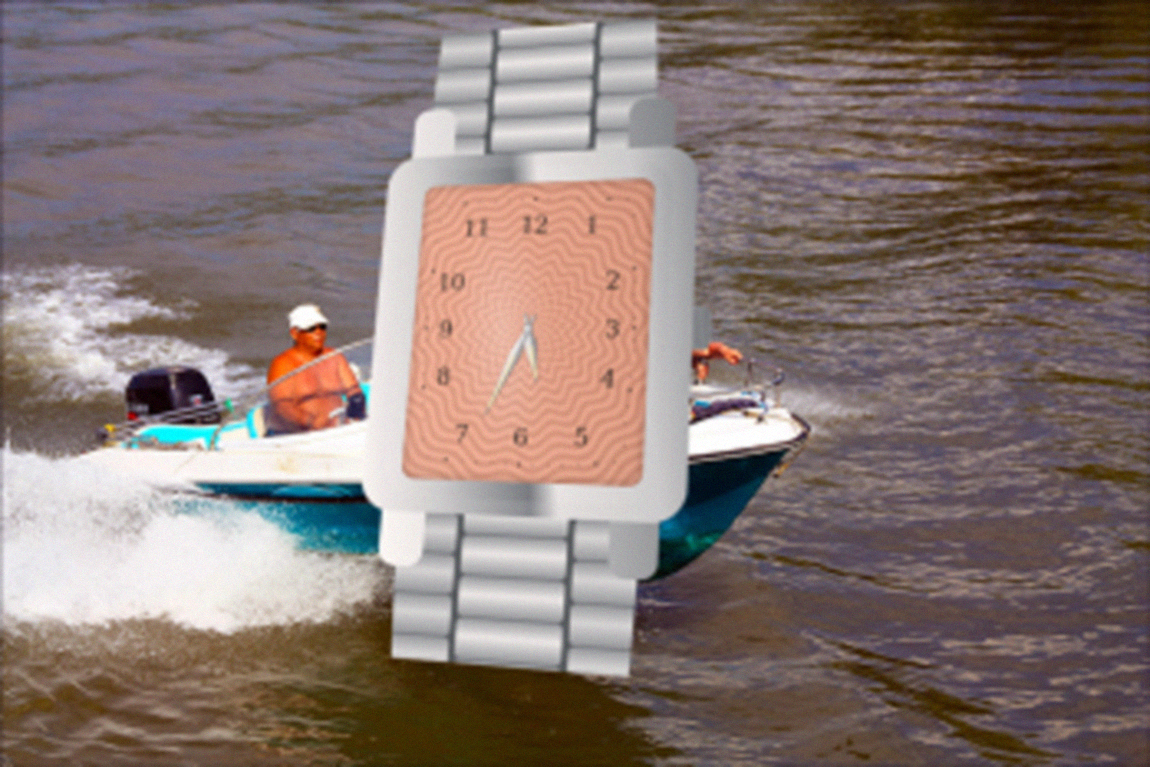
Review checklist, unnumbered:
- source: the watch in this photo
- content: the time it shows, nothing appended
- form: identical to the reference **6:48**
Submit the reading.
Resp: **5:34**
